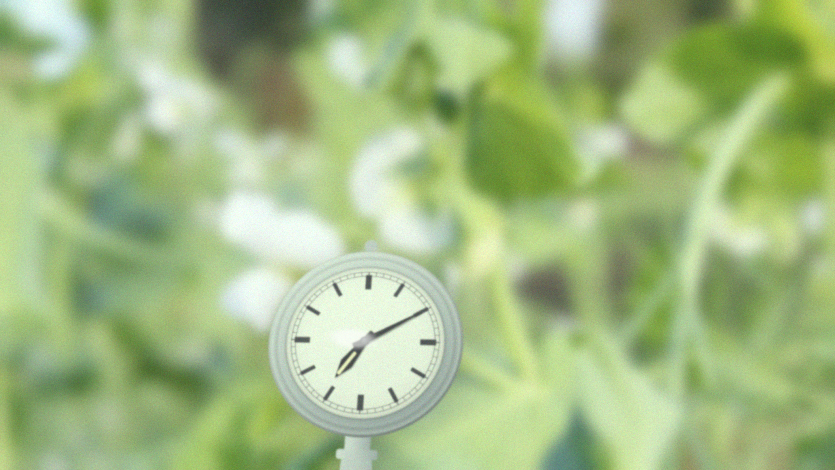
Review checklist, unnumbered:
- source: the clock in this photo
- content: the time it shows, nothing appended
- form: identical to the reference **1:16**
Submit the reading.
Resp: **7:10**
